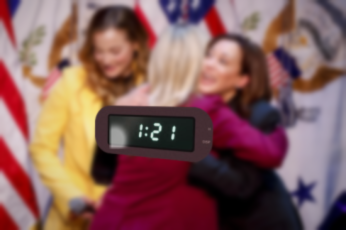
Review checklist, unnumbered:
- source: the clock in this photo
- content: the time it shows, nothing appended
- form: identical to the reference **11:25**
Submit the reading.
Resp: **1:21**
